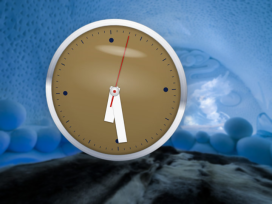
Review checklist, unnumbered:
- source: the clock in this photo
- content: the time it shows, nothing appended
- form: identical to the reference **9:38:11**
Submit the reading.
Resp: **6:29:03**
